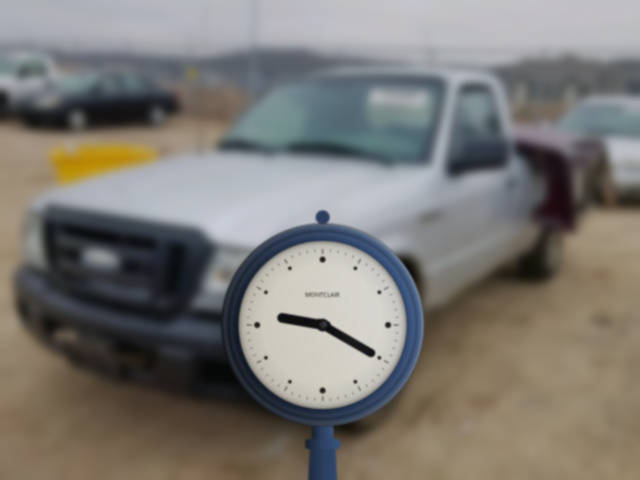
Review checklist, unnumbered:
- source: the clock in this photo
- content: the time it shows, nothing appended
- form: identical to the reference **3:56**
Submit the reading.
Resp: **9:20**
